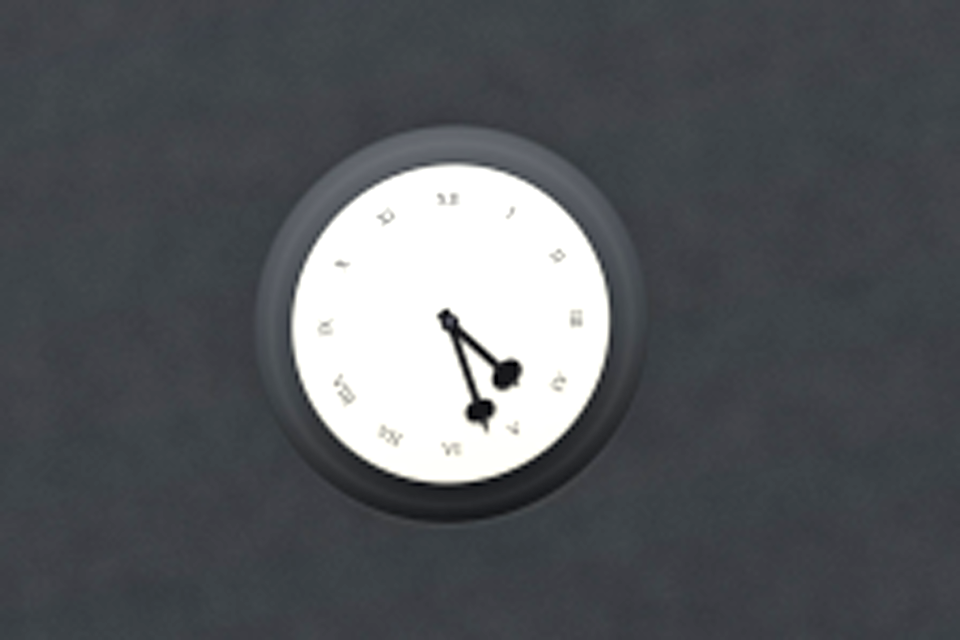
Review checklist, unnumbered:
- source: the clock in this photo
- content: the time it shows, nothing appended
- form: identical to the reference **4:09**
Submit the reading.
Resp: **4:27**
